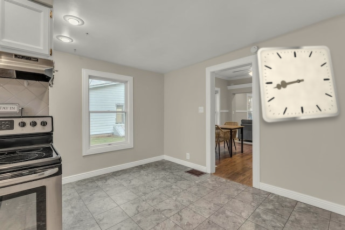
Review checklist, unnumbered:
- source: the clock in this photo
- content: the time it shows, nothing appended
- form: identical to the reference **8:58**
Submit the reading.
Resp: **8:43**
